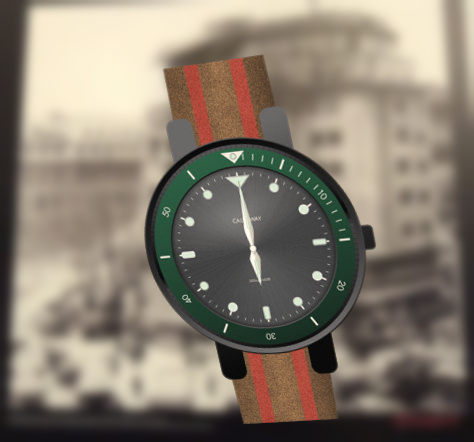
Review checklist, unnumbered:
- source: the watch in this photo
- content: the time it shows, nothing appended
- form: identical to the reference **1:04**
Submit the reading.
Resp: **6:00**
